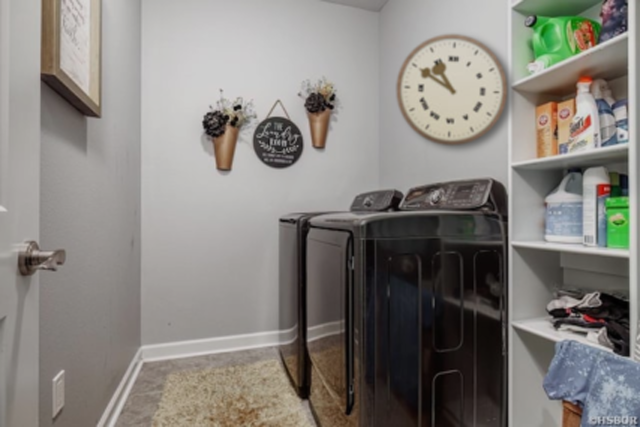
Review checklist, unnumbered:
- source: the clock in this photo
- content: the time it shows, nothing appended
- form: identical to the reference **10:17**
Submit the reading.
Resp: **10:50**
